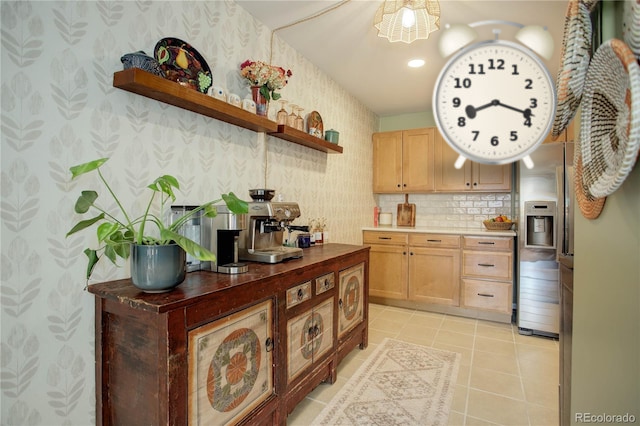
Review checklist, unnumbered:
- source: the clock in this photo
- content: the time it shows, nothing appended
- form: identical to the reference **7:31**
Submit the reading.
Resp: **8:18**
